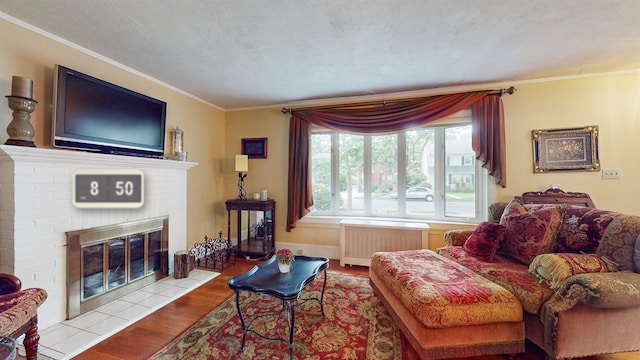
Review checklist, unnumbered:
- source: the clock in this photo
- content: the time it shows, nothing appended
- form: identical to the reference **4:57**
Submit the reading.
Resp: **8:50**
